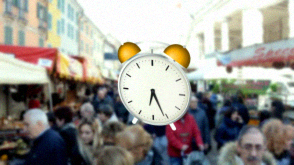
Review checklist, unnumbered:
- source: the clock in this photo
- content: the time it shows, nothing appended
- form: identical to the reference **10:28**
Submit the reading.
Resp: **6:26**
